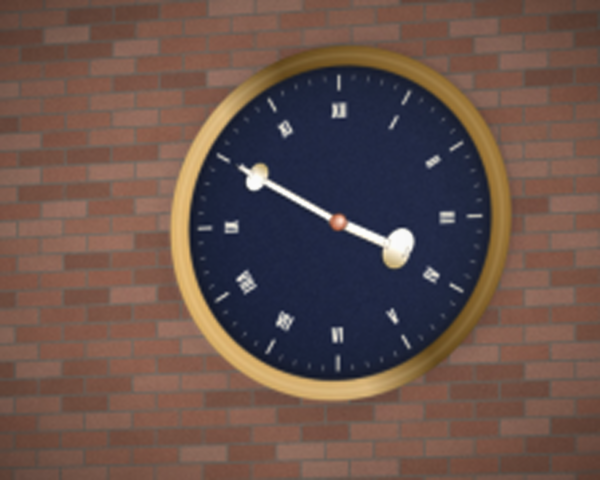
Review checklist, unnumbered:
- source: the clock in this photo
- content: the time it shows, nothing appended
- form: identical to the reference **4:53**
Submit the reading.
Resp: **3:50**
